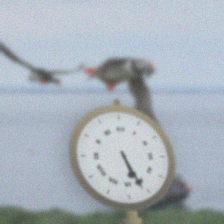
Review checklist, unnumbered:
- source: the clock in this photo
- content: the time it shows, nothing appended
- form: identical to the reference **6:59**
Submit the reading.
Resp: **5:26**
